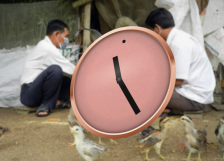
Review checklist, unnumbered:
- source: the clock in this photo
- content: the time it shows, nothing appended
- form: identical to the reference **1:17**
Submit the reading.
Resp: **11:24**
